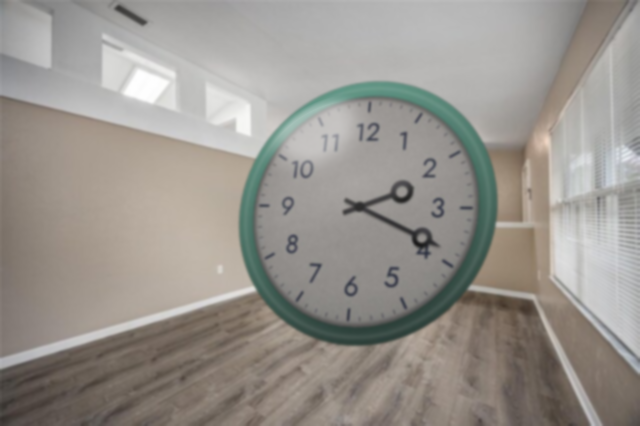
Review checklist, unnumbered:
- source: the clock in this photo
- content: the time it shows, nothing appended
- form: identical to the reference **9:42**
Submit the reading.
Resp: **2:19**
